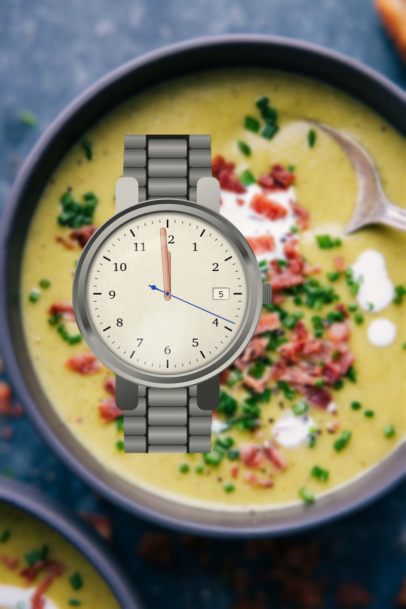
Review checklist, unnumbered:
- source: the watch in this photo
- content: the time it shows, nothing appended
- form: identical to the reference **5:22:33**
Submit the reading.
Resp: **11:59:19**
